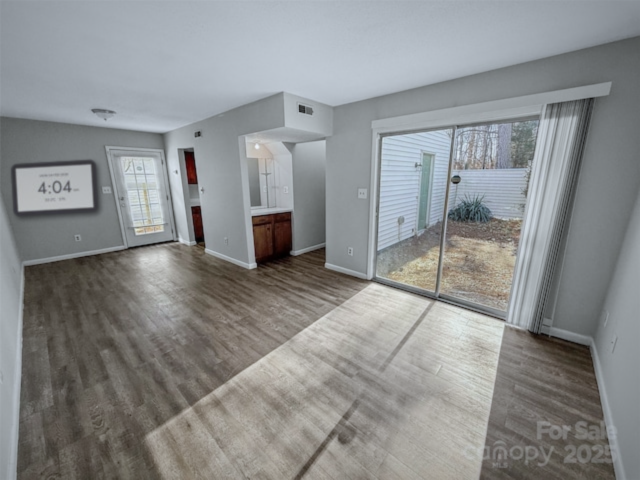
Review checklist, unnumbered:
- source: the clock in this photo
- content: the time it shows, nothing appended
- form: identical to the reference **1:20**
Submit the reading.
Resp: **4:04**
